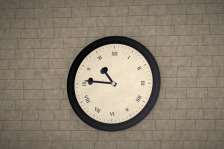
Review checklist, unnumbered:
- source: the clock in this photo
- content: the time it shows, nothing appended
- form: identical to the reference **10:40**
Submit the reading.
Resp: **10:46**
